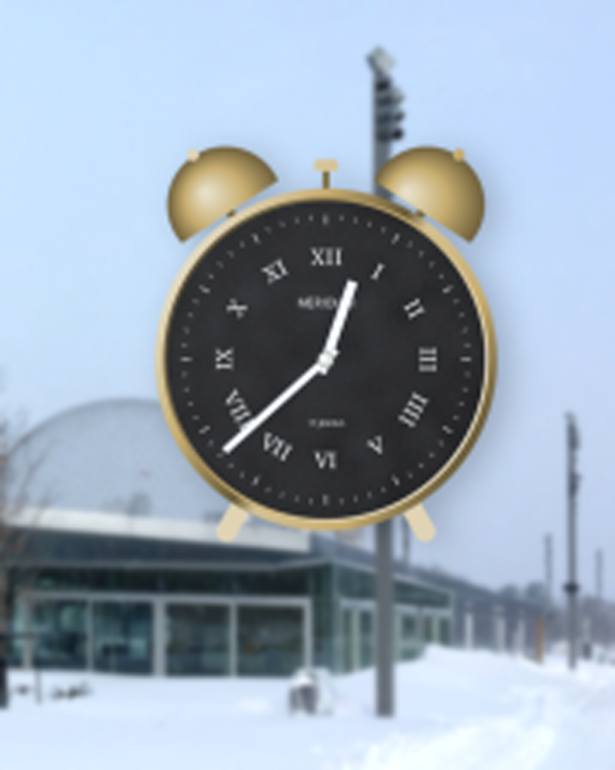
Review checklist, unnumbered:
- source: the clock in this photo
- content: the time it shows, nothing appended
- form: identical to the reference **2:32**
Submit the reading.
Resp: **12:38**
